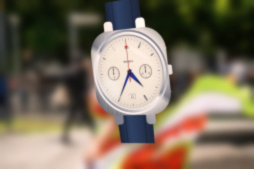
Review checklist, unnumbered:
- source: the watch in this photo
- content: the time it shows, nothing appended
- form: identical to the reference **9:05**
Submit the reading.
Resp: **4:35**
